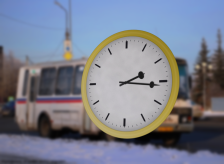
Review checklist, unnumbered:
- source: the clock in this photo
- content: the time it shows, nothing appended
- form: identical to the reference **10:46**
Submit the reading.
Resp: **2:16**
